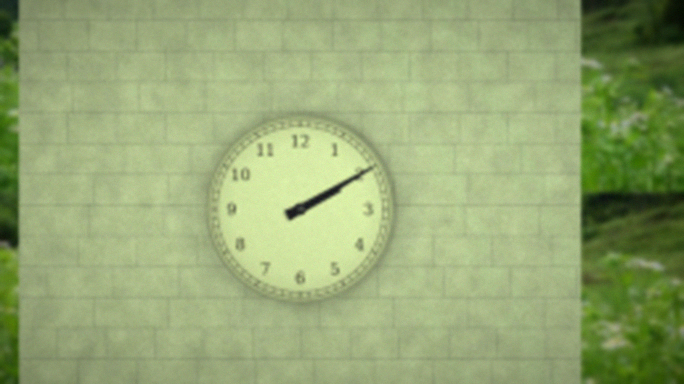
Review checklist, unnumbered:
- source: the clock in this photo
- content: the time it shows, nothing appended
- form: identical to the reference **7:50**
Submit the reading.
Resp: **2:10**
